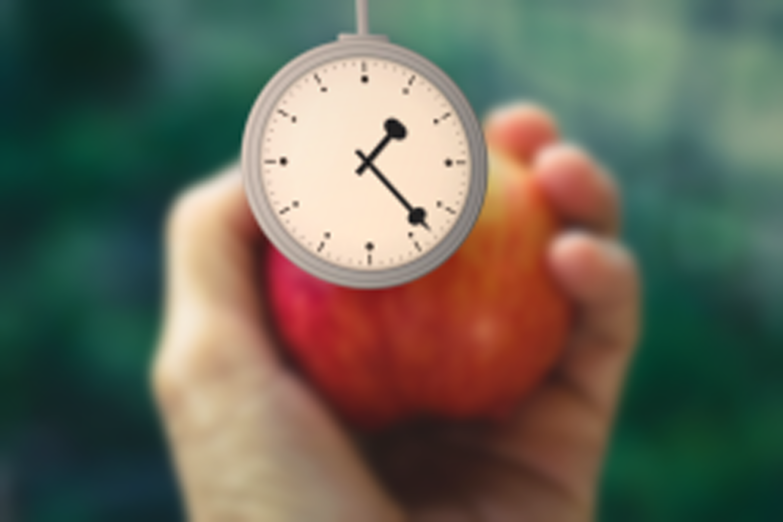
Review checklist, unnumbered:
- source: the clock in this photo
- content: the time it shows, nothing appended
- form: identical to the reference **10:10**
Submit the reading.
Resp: **1:23**
